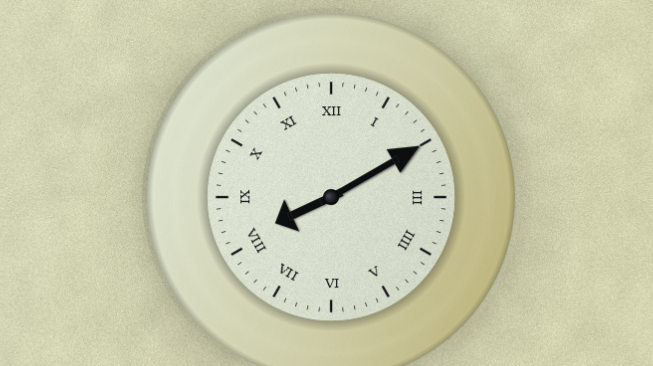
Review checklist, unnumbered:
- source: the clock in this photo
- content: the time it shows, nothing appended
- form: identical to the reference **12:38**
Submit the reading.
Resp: **8:10**
